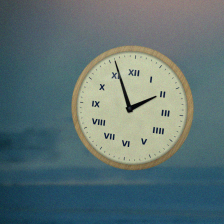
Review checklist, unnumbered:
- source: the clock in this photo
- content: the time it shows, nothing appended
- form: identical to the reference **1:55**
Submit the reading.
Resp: **1:56**
